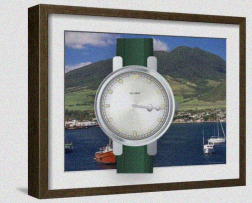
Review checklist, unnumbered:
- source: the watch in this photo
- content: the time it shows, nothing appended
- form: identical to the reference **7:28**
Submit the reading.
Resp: **3:16**
